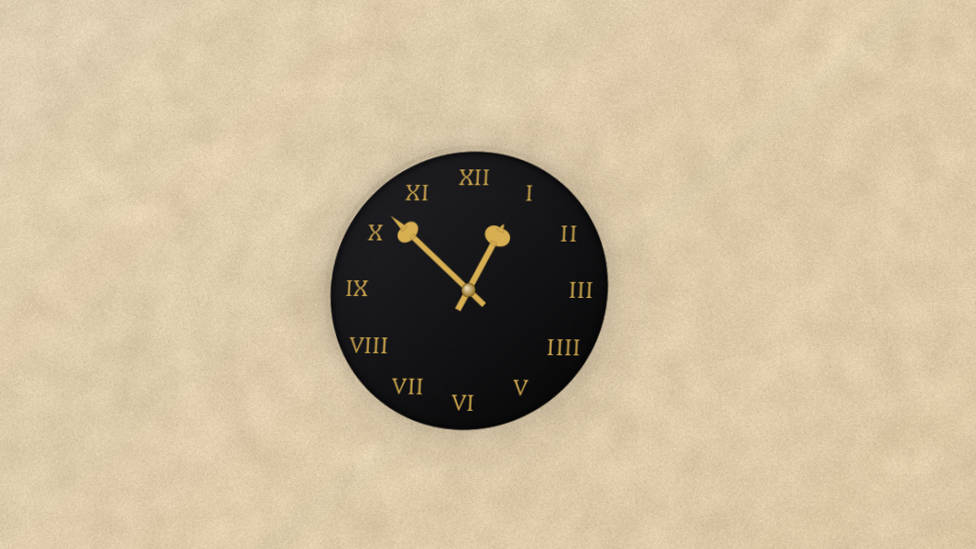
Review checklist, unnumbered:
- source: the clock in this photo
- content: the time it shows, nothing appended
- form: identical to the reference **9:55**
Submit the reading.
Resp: **12:52**
